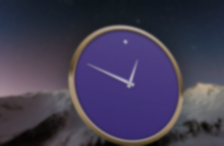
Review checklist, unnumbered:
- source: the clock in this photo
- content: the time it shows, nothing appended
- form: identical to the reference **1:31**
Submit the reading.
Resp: **12:49**
